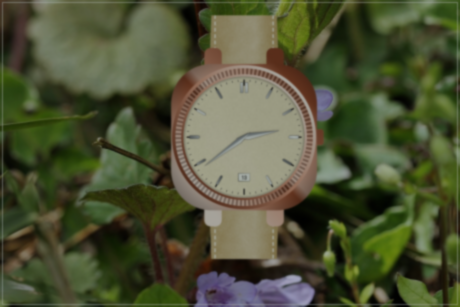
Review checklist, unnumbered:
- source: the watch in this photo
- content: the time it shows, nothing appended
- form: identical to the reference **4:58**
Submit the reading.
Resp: **2:39**
